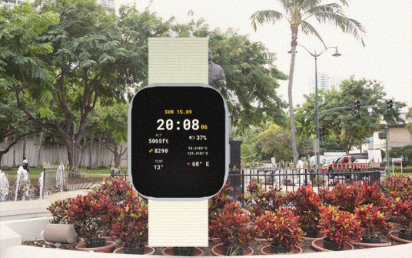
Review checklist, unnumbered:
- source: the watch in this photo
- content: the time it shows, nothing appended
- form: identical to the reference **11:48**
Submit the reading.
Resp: **20:08**
